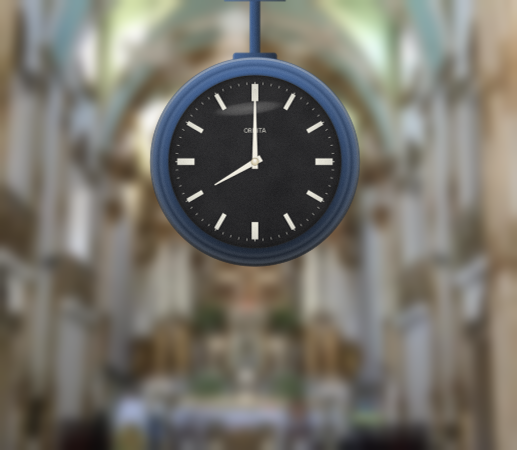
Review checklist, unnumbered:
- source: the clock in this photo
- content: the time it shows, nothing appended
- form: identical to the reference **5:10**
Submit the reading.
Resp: **8:00**
